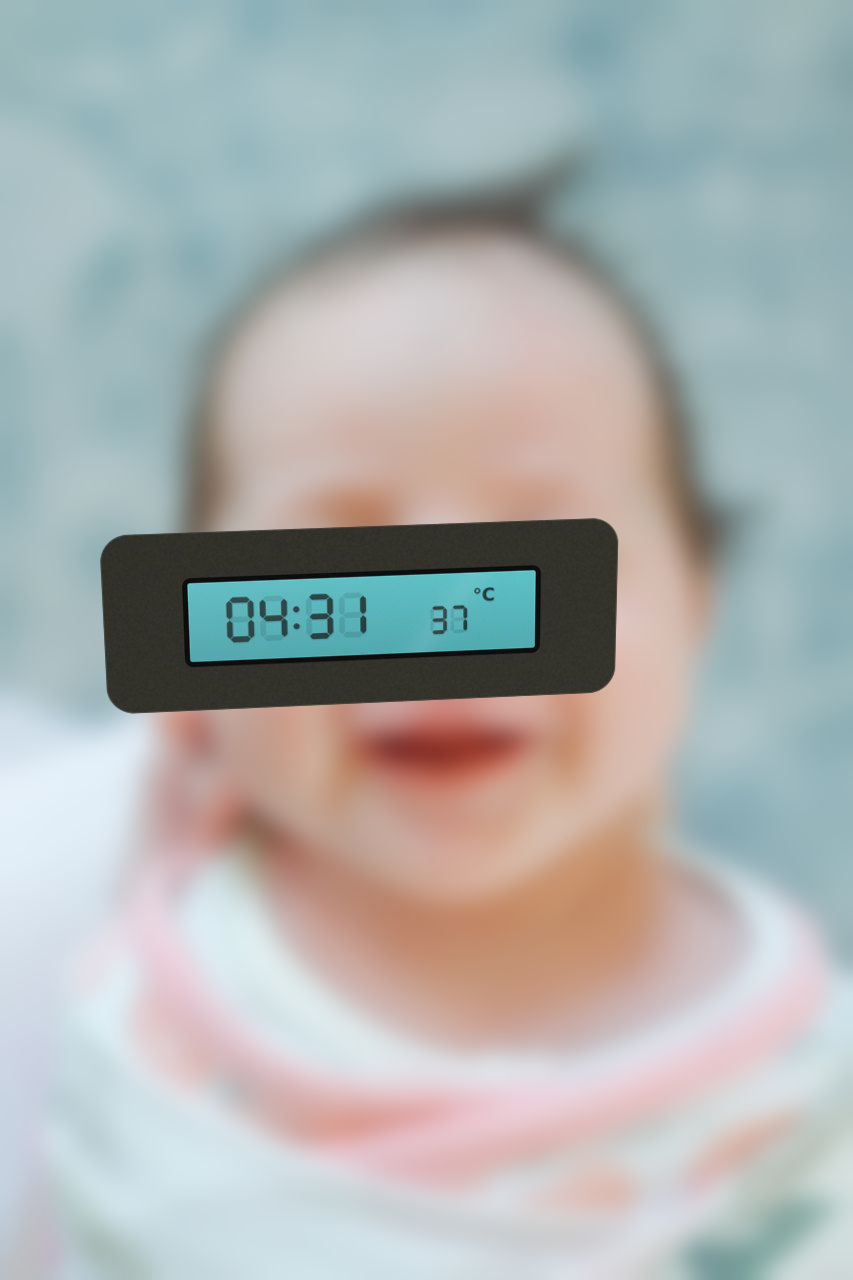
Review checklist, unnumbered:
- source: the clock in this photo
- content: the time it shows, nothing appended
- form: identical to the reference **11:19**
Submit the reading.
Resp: **4:31**
